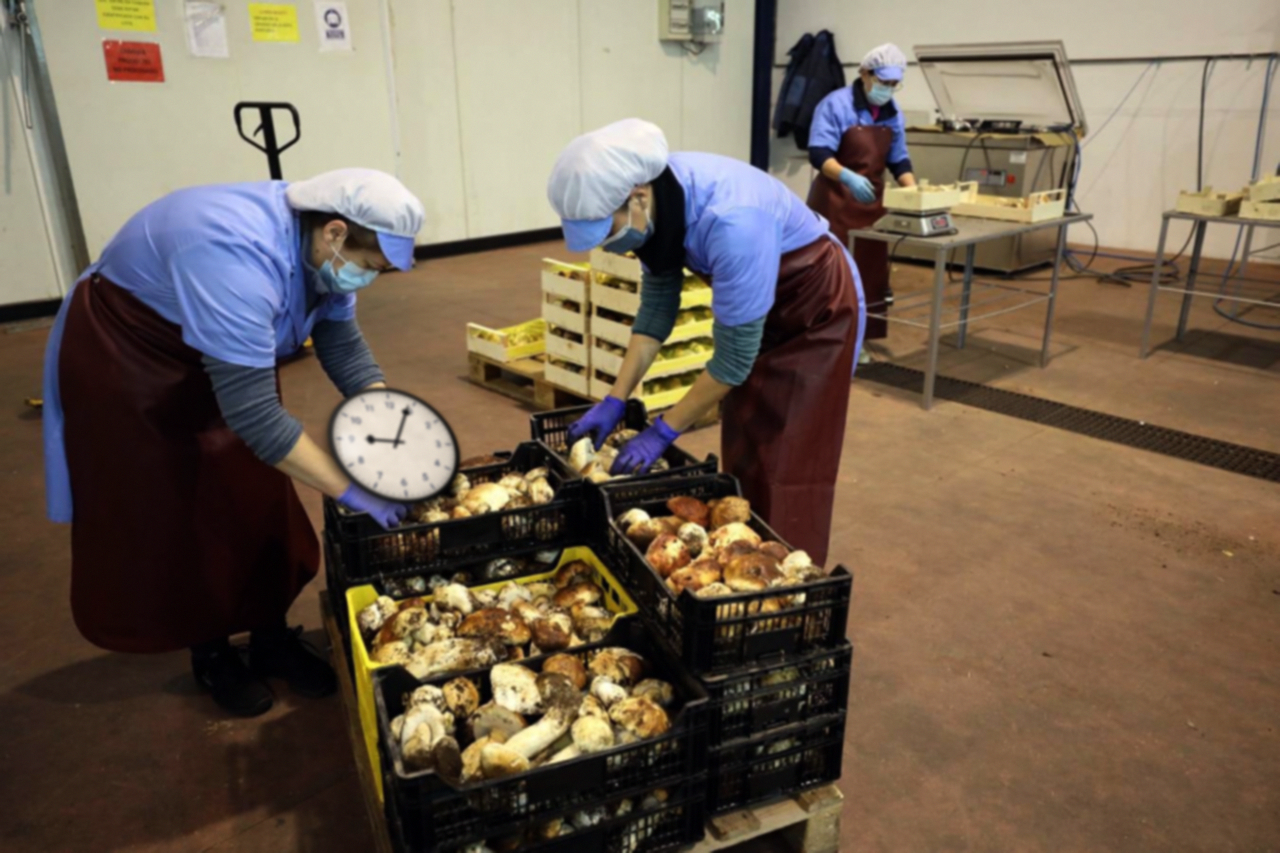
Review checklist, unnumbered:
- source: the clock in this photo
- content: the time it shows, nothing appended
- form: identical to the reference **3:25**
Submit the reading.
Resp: **9:04**
